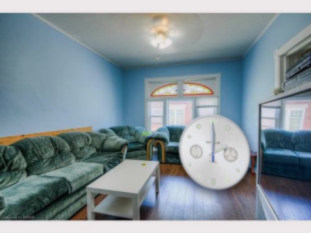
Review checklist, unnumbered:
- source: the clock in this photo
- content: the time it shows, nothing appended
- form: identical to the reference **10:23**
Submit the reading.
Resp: **2:00**
